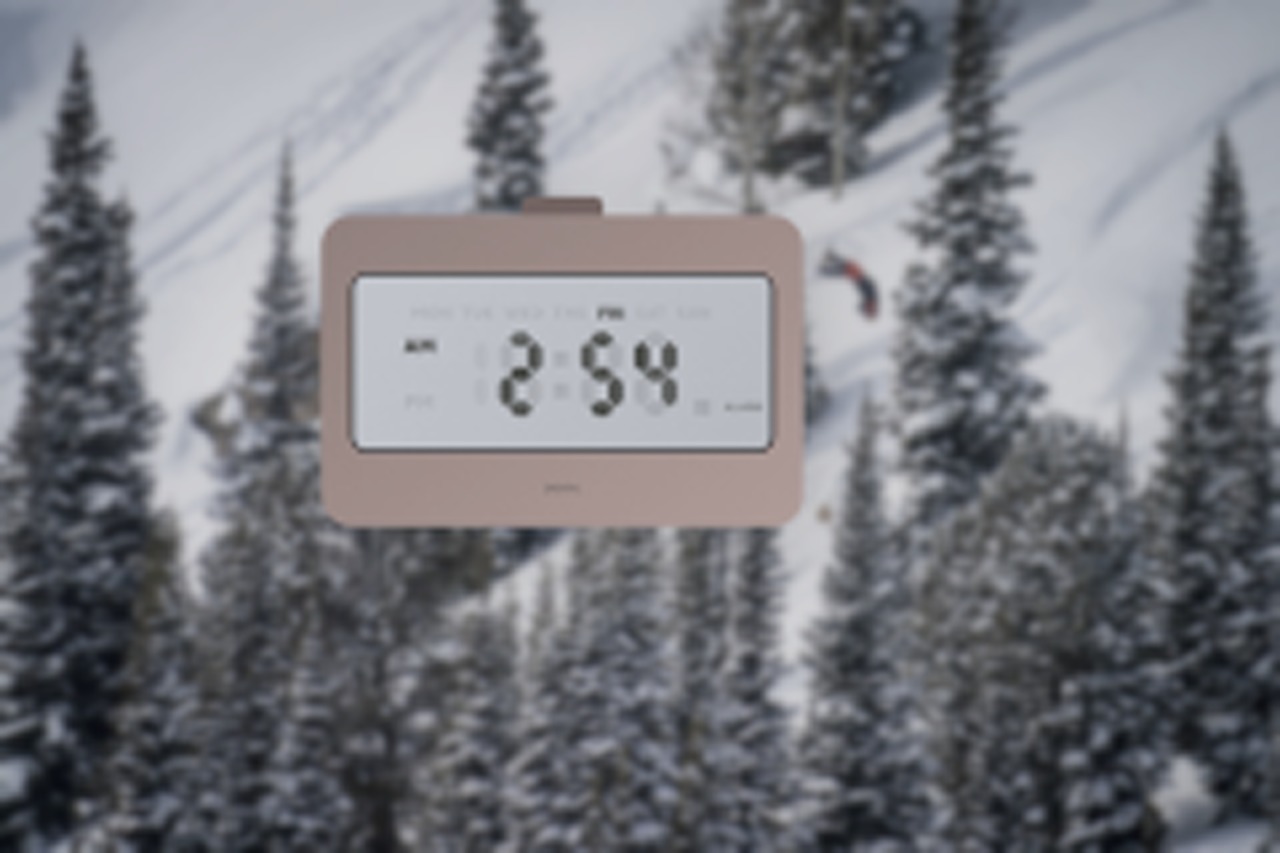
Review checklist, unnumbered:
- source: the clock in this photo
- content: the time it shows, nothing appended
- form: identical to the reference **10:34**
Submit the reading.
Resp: **2:54**
